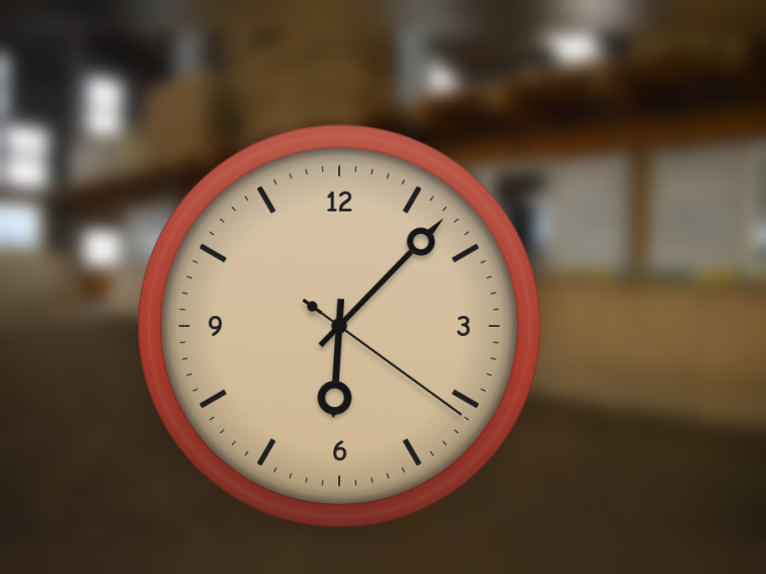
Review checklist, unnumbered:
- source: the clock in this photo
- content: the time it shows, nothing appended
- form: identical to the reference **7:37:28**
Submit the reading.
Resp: **6:07:21**
